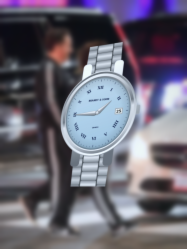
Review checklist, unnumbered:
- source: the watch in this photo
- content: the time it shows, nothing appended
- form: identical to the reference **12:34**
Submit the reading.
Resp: **1:45**
